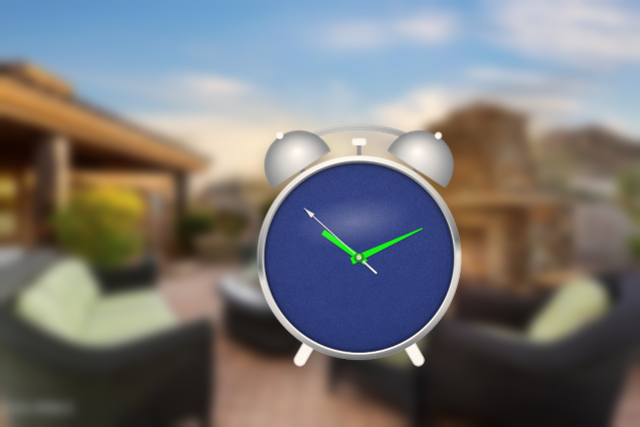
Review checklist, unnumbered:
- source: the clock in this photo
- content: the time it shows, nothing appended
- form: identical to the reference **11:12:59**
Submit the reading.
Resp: **10:10:52**
